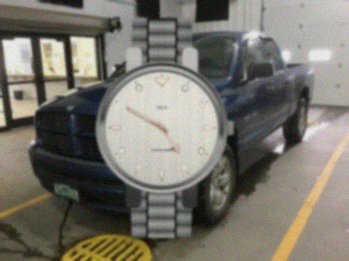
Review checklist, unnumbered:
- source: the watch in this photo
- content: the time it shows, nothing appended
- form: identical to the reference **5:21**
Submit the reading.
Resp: **4:50**
